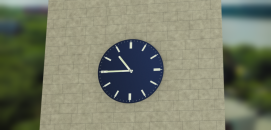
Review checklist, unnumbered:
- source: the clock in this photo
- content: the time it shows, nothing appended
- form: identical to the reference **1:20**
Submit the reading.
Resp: **10:45**
